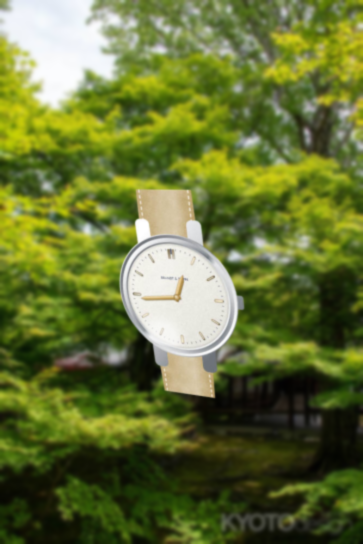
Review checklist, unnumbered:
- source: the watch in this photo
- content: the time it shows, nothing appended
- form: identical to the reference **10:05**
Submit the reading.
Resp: **12:44**
